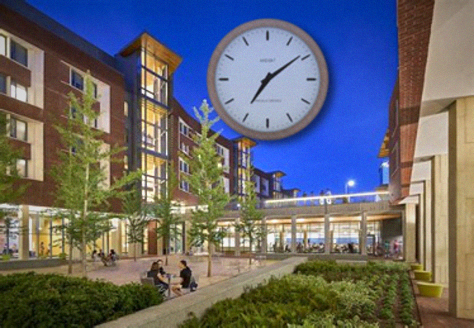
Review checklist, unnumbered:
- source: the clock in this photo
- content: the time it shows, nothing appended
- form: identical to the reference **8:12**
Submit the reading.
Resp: **7:09**
